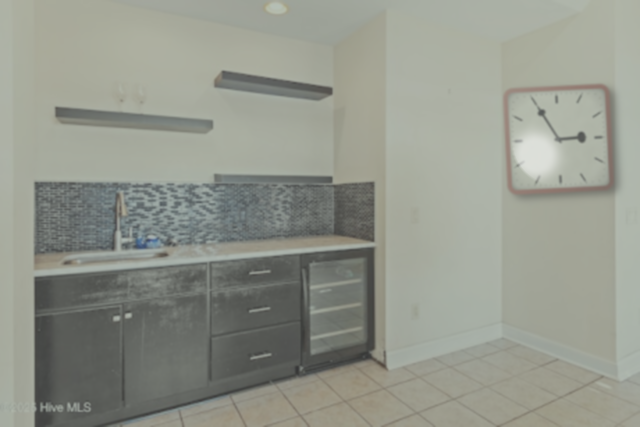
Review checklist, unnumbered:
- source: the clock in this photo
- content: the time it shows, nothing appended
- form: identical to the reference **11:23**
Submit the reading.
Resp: **2:55**
